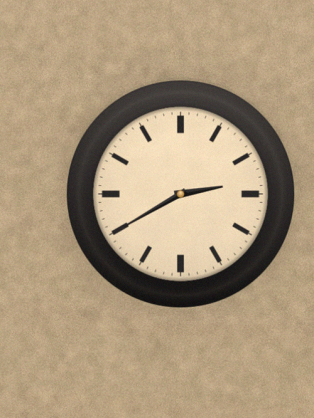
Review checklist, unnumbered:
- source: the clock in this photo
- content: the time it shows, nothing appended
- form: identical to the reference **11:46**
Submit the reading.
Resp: **2:40**
